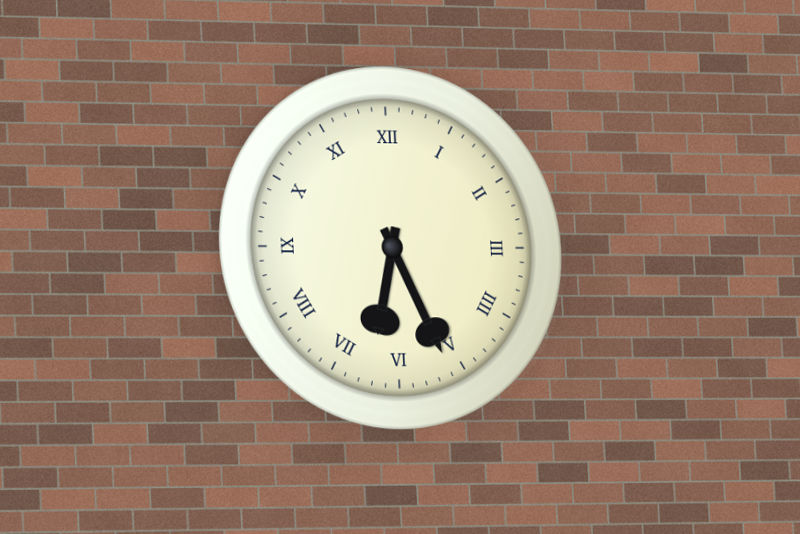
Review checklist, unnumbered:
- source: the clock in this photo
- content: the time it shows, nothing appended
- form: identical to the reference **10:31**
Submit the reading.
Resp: **6:26**
